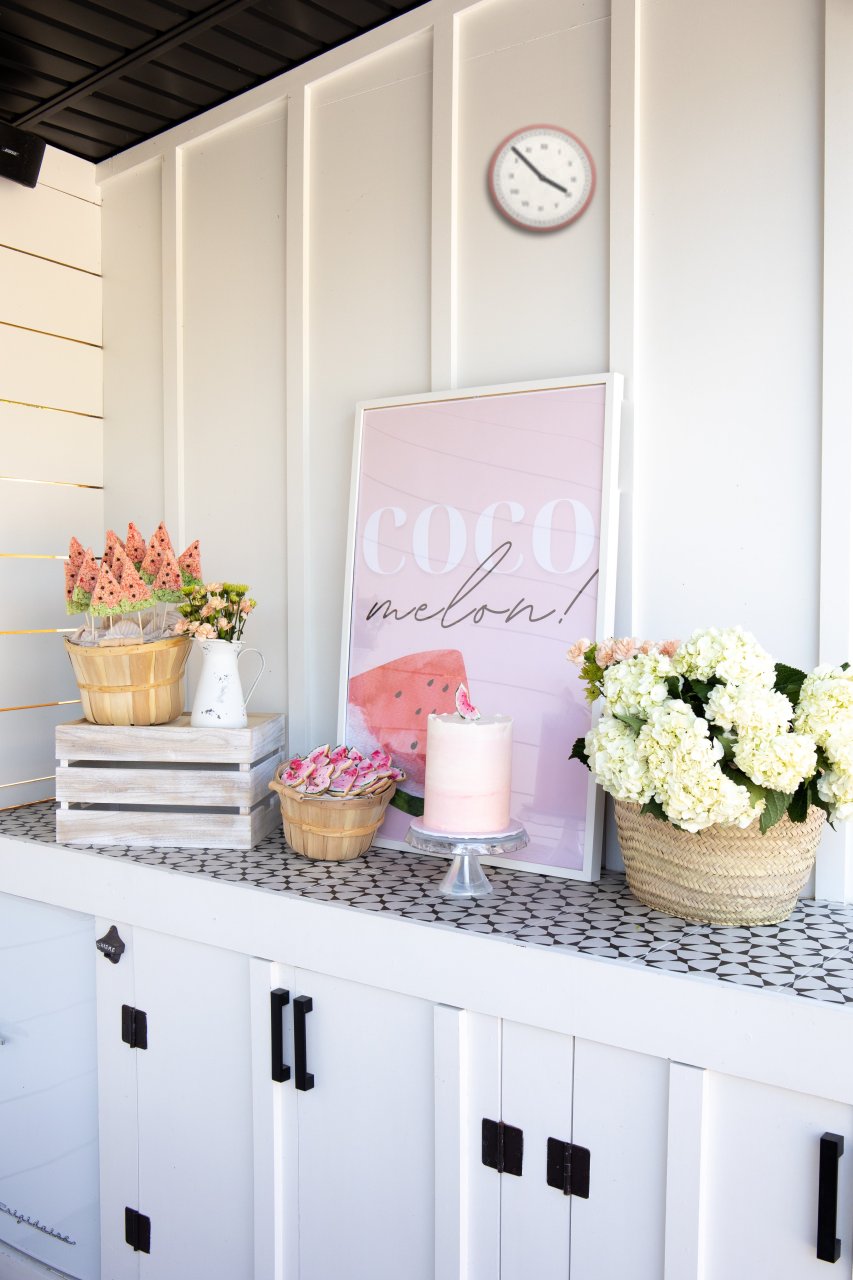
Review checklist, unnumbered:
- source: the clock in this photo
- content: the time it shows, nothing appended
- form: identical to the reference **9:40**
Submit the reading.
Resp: **3:52**
